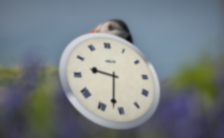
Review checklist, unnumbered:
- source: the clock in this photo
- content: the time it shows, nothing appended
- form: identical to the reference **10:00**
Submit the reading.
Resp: **9:32**
